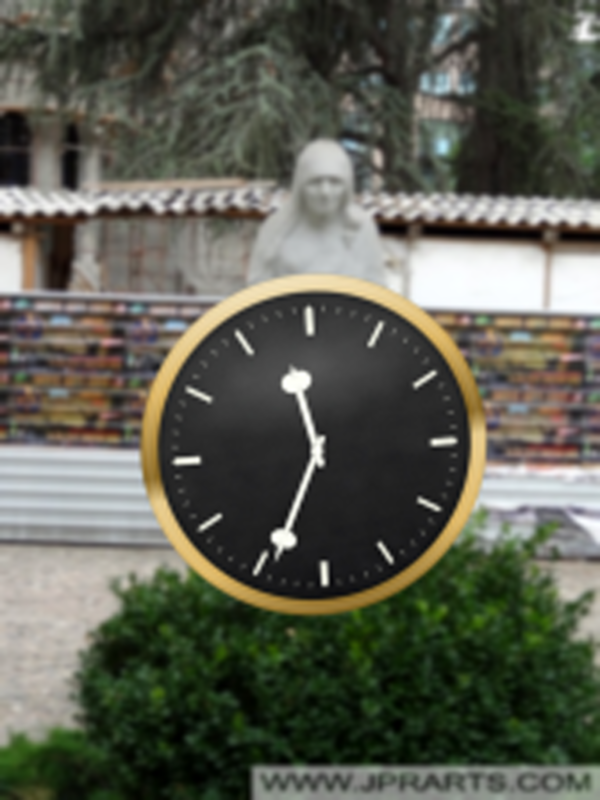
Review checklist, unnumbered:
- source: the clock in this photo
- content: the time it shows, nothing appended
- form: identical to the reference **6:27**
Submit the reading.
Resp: **11:34**
